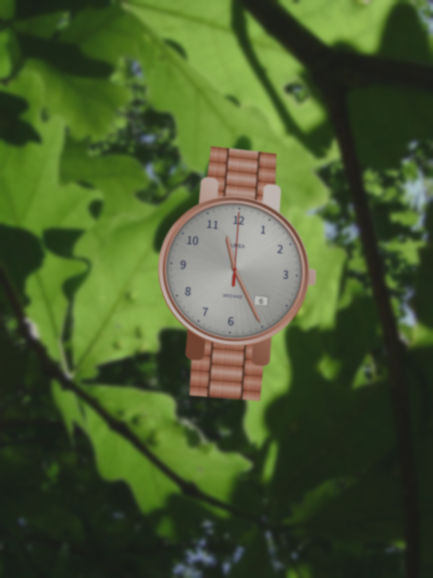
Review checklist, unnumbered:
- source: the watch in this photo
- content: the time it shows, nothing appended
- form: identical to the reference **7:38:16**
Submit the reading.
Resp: **11:25:00**
